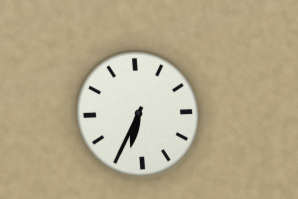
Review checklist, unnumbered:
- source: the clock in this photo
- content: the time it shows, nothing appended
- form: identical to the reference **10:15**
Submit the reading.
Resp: **6:35**
